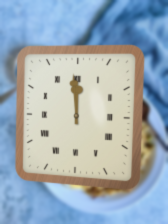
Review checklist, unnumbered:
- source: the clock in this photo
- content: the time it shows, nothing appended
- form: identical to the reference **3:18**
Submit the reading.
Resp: **11:59**
